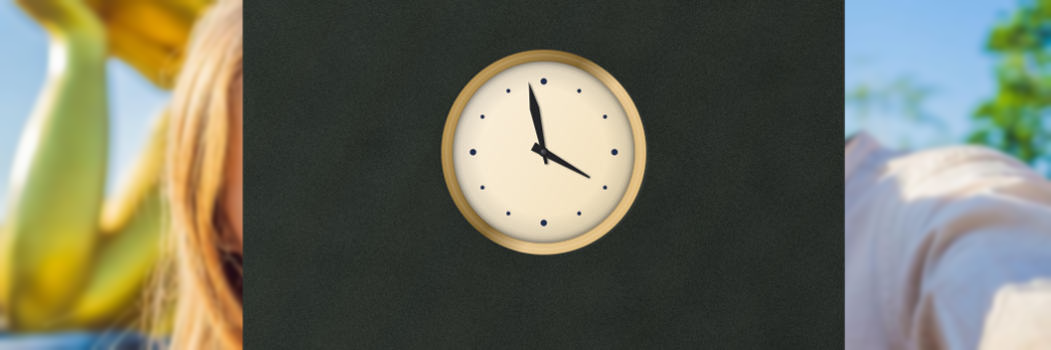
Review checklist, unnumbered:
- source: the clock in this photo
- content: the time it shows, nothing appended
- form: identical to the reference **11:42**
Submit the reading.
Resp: **3:58**
